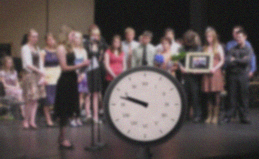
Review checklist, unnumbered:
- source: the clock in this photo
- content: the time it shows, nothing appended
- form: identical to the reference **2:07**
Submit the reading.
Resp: **9:48**
